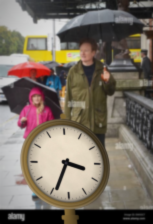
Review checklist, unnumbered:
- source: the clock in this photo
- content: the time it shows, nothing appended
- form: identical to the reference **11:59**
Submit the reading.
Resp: **3:34**
